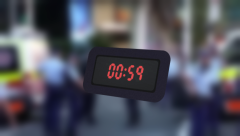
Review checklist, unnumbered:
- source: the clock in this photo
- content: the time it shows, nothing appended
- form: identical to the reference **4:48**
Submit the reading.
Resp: **0:59**
